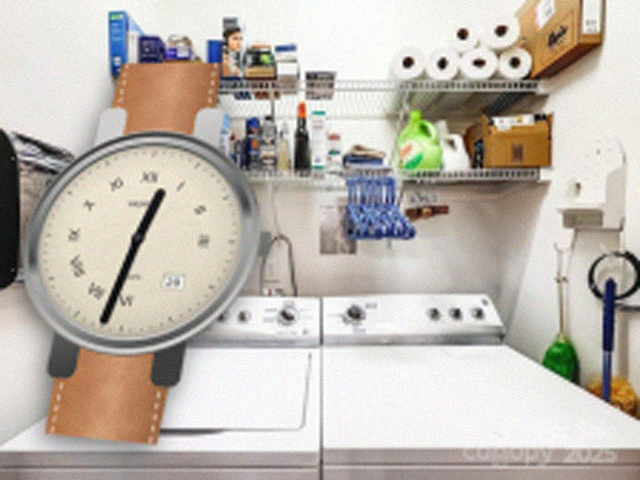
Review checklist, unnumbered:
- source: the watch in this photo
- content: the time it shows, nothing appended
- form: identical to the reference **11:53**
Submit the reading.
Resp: **12:32**
